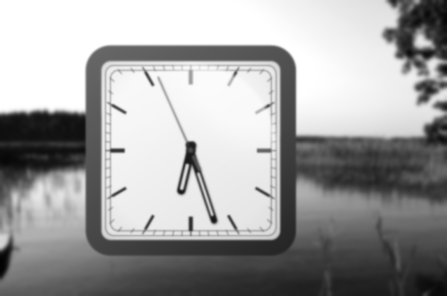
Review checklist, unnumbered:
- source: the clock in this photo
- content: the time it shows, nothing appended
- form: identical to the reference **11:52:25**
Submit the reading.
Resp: **6:26:56**
